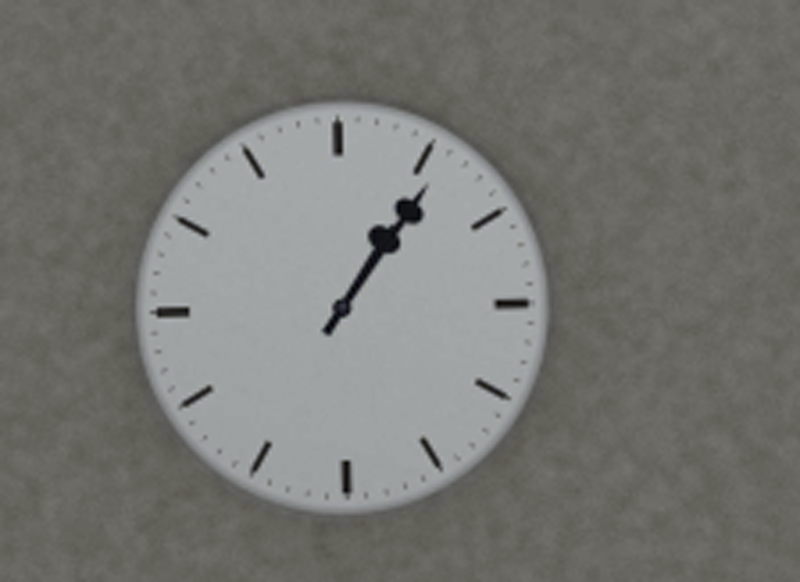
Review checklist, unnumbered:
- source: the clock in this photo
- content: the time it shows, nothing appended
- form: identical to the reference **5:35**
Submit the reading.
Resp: **1:06**
